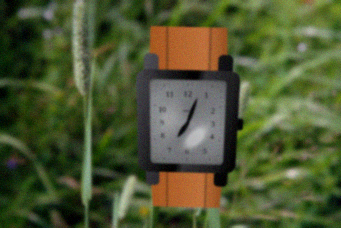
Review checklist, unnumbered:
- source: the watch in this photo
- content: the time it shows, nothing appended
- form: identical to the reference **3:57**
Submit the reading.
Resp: **7:03**
